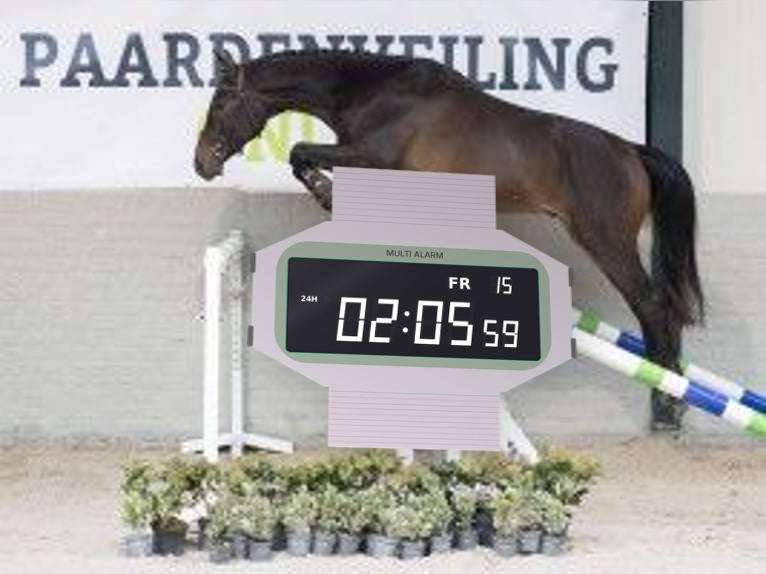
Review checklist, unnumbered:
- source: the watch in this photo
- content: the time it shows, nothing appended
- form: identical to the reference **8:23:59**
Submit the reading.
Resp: **2:05:59**
